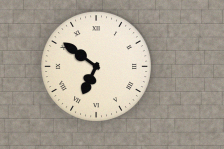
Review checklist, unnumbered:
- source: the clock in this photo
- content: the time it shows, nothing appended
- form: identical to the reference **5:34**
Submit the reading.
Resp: **6:51**
